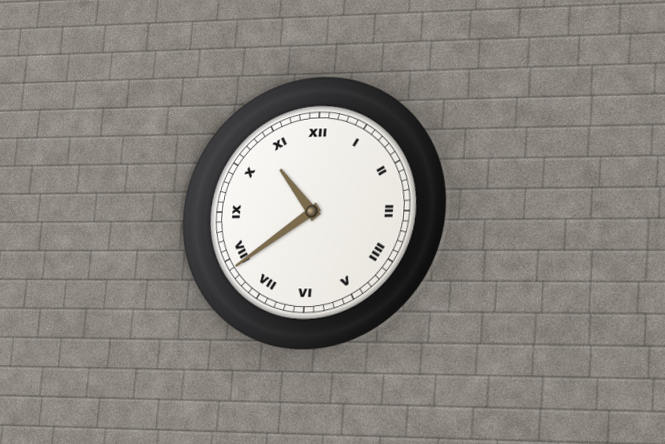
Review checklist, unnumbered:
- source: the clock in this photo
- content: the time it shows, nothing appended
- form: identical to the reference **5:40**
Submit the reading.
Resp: **10:39**
